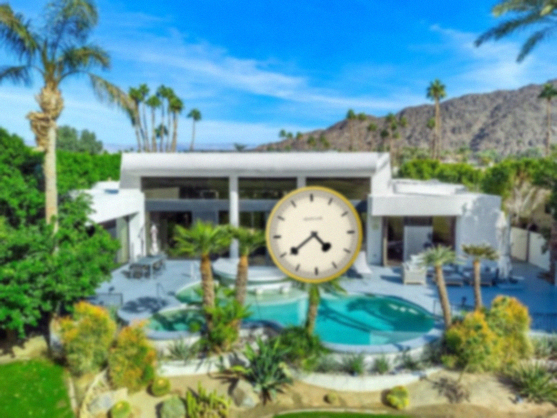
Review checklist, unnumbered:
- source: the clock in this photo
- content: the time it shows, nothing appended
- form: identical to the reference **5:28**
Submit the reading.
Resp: **4:39**
